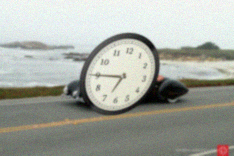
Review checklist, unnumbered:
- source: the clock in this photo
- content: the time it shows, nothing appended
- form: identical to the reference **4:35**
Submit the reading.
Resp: **6:45**
